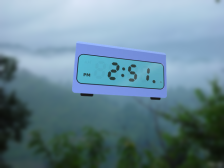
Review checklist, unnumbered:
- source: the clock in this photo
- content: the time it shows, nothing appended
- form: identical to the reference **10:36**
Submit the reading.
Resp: **2:51**
